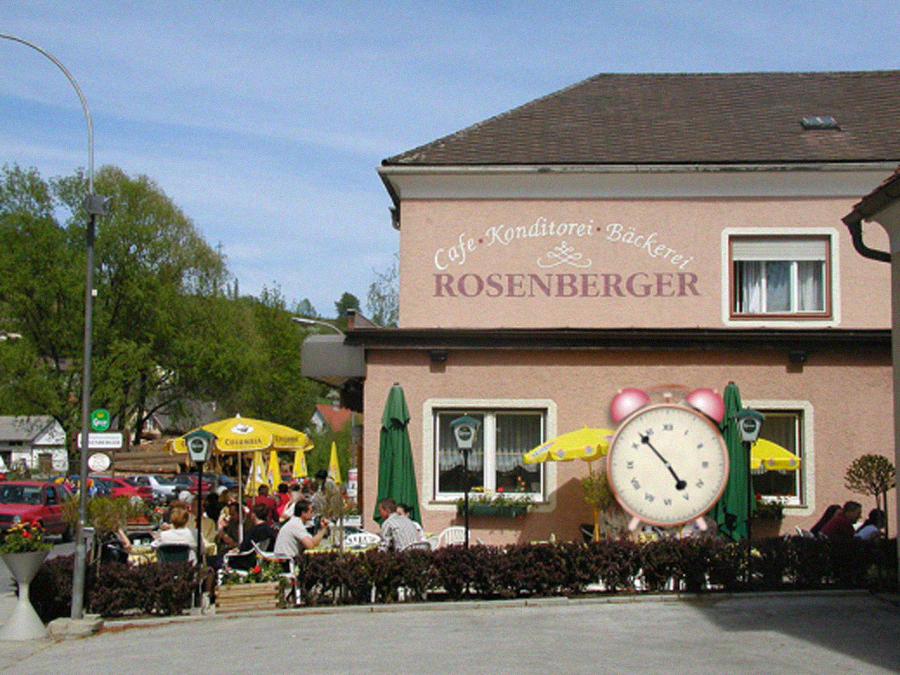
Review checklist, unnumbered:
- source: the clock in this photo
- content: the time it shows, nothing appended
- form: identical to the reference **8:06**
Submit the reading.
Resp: **4:53**
